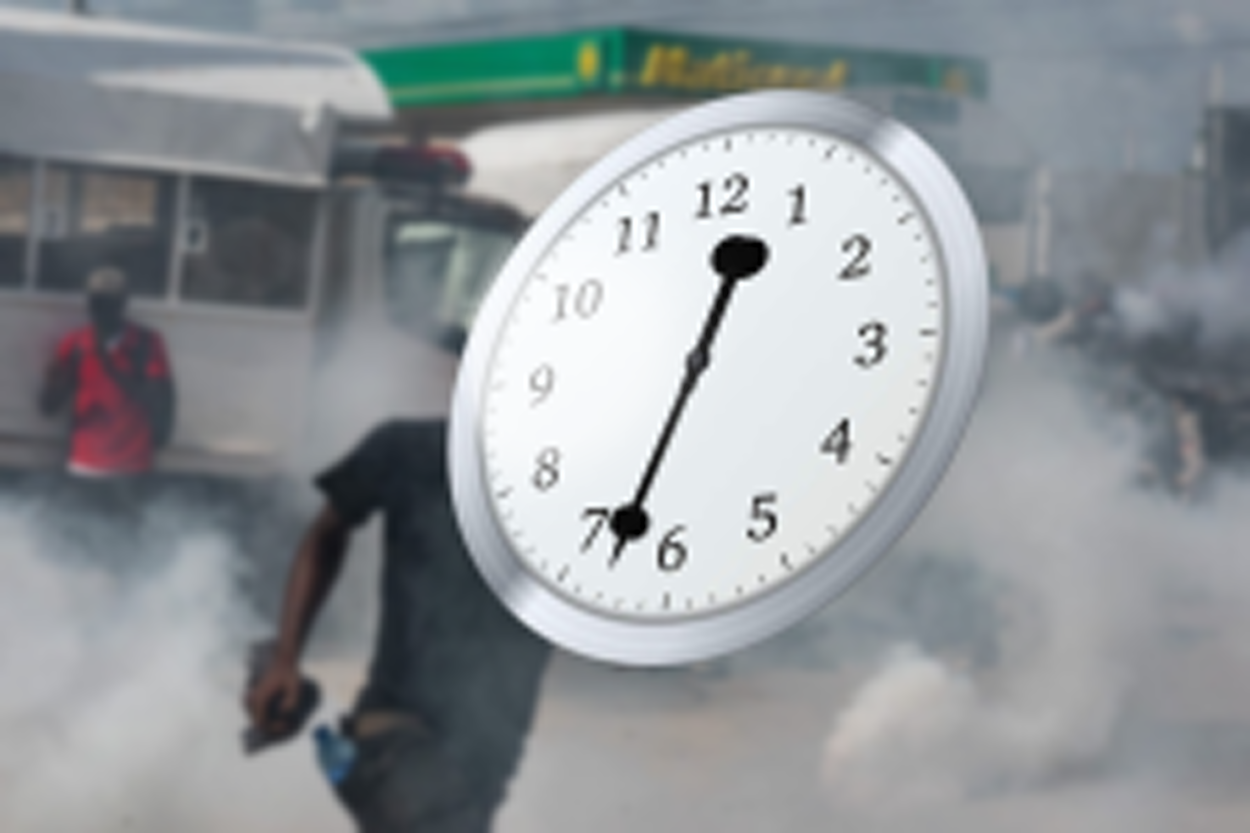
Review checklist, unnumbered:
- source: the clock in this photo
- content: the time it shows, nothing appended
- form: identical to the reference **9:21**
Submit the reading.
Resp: **12:33**
